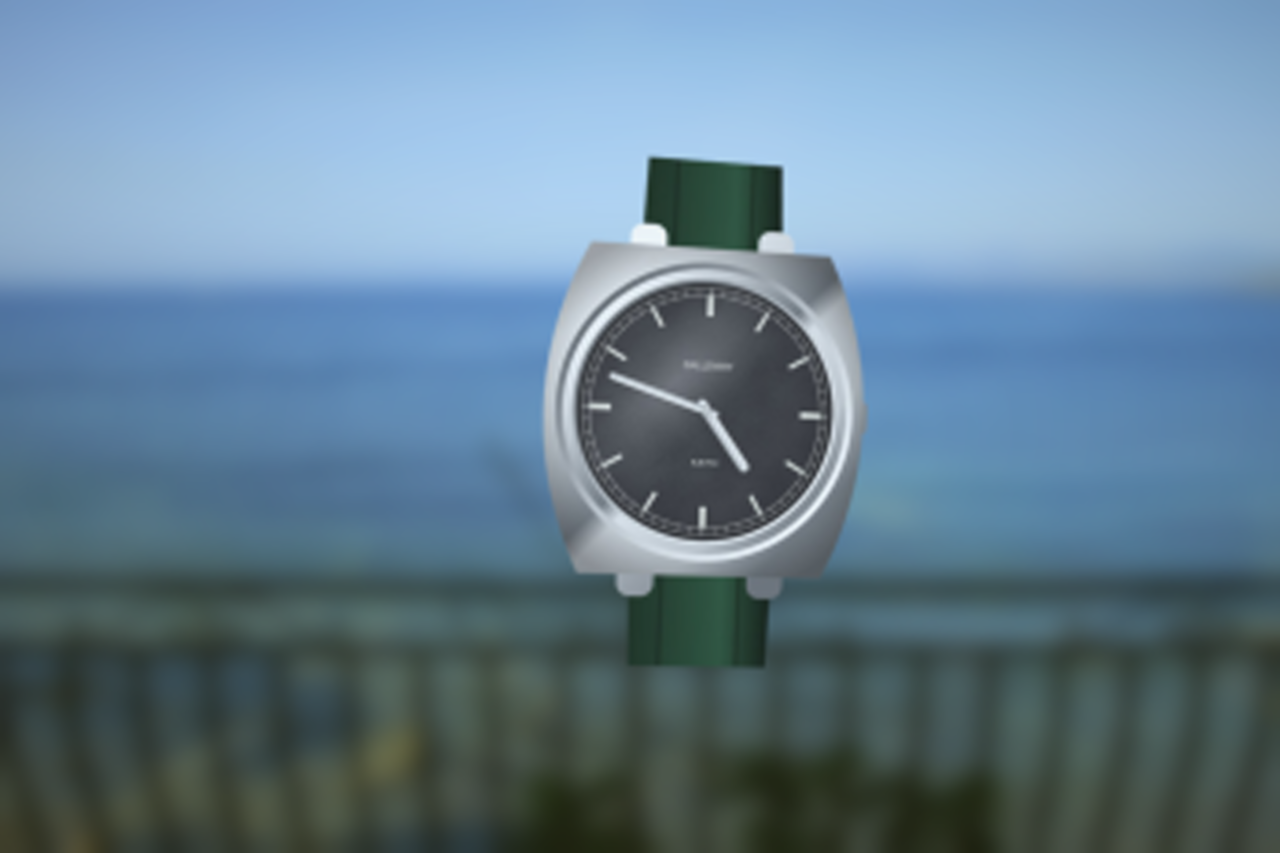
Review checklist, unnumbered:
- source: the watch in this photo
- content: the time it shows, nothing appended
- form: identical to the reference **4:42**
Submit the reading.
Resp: **4:48**
